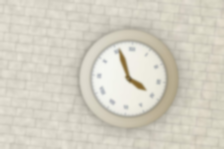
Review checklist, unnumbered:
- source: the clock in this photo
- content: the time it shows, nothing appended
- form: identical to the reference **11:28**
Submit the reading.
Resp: **3:56**
